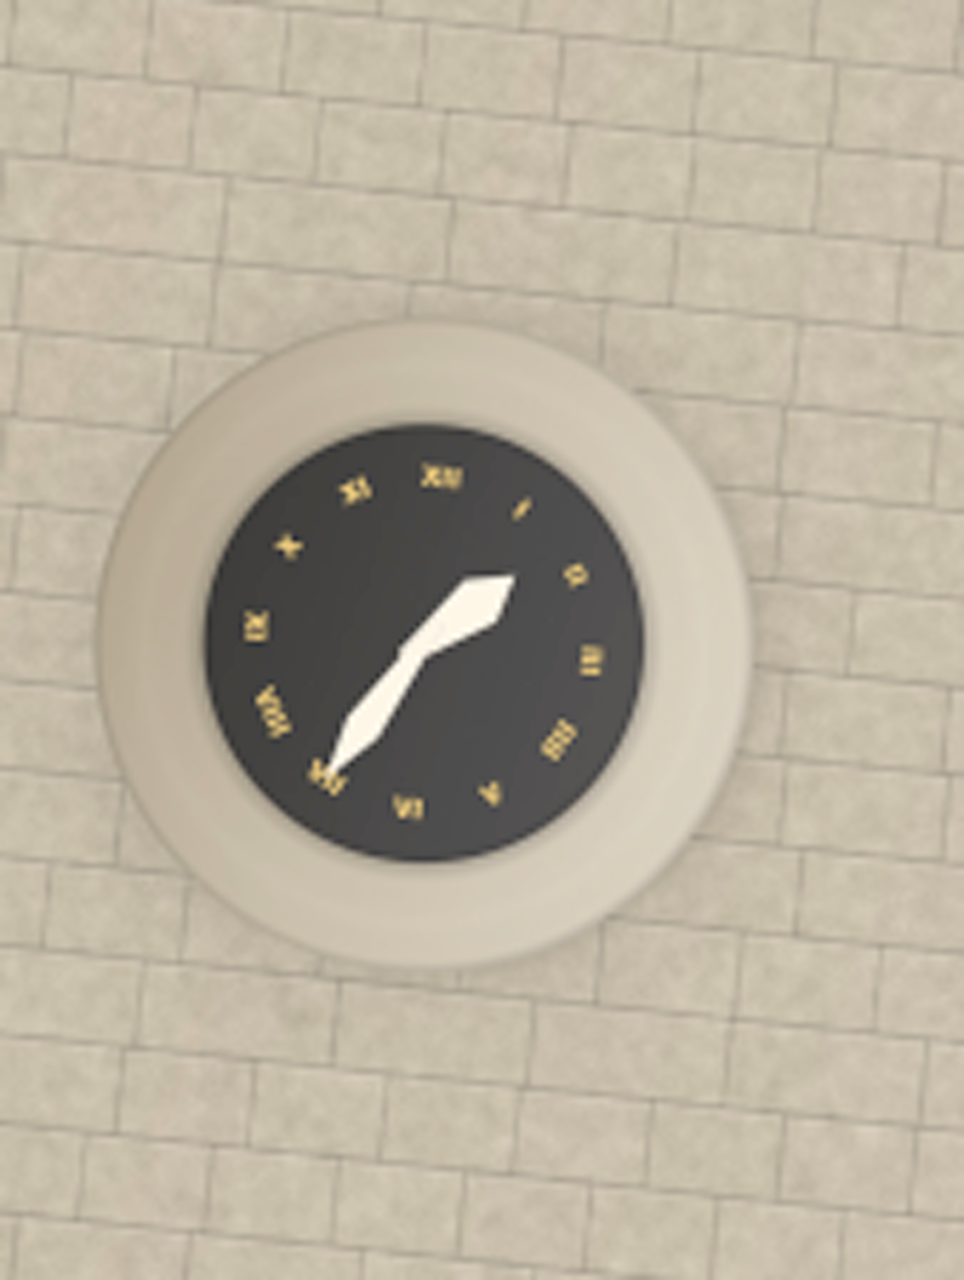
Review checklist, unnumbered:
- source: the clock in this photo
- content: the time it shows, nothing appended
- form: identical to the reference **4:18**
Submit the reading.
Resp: **1:35**
